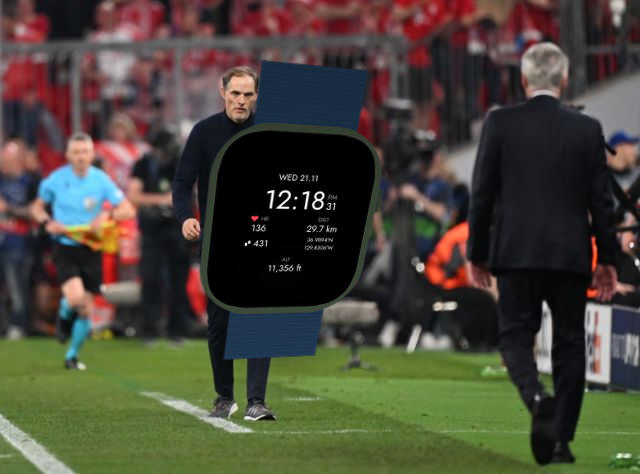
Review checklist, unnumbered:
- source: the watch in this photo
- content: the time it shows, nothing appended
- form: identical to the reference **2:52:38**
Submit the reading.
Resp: **12:18:31**
